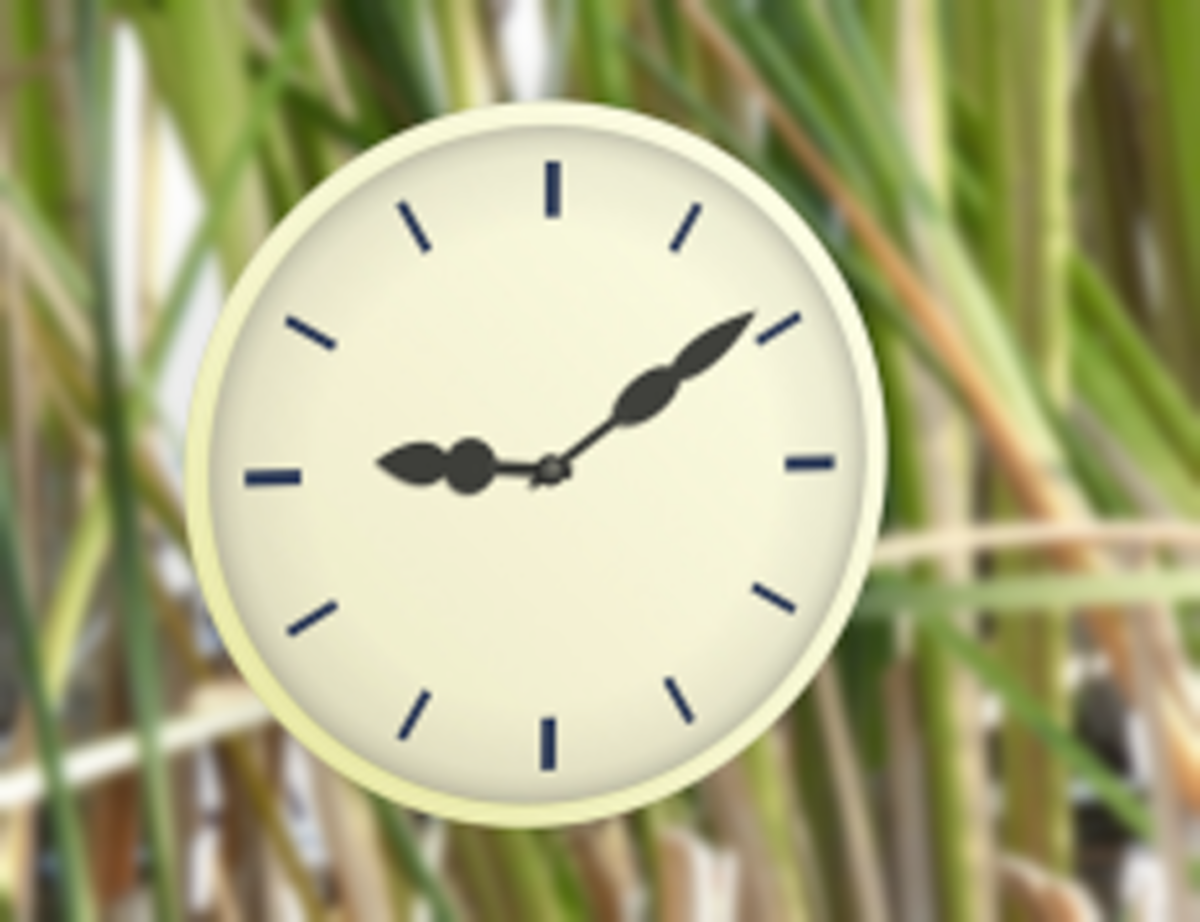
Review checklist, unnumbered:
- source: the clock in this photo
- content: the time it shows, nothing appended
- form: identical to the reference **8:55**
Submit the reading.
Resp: **9:09**
